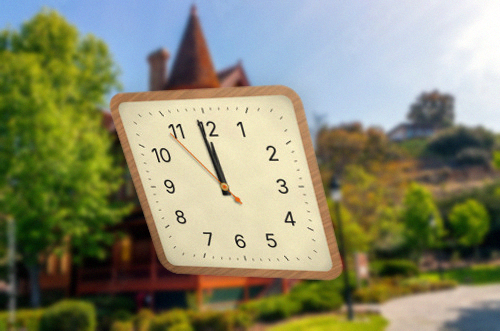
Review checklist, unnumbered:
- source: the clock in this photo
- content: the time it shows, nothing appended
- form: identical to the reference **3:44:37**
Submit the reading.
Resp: **11:58:54**
